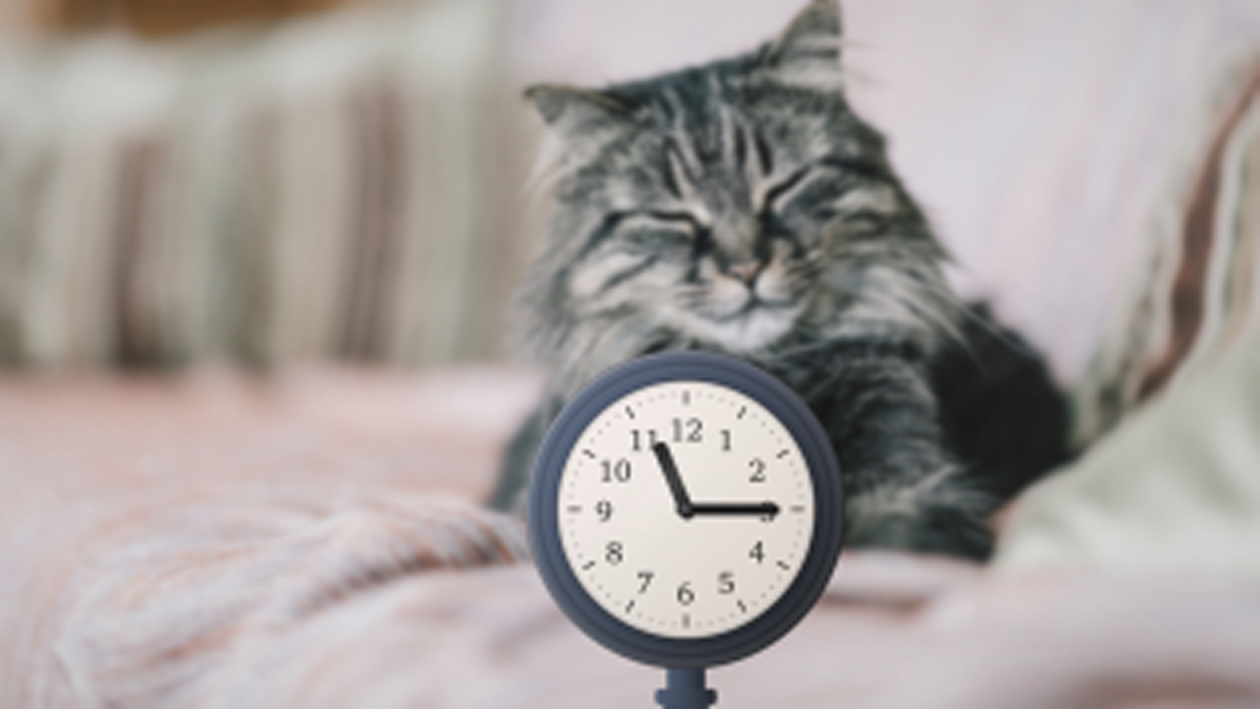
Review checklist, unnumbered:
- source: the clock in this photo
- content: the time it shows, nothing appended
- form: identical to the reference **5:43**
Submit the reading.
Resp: **11:15**
